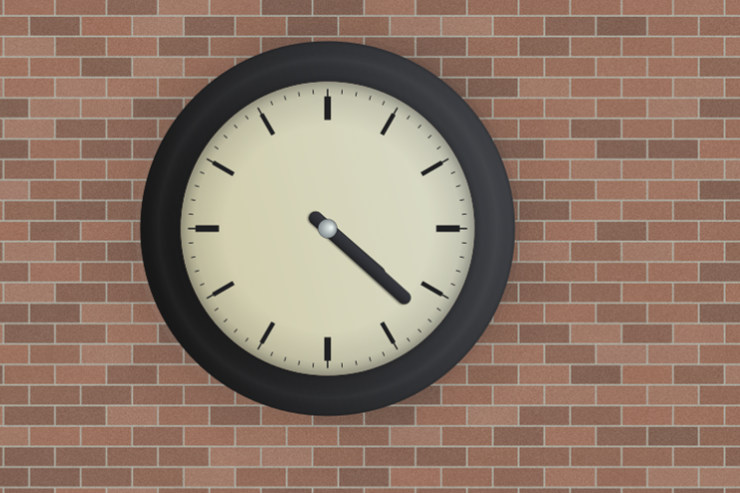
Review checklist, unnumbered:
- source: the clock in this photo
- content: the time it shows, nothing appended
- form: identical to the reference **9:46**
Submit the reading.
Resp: **4:22**
